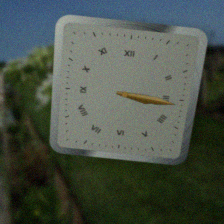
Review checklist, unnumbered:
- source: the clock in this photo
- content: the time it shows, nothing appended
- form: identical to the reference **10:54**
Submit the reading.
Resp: **3:16**
